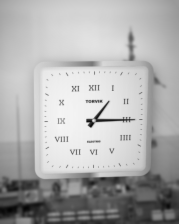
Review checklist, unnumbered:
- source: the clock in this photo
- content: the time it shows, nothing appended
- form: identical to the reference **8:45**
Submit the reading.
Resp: **1:15**
